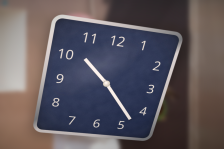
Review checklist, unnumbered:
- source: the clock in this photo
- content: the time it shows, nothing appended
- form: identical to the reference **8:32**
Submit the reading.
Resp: **10:23**
